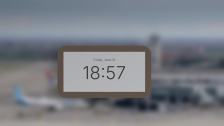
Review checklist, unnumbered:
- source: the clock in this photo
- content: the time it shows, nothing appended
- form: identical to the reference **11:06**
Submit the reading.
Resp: **18:57**
